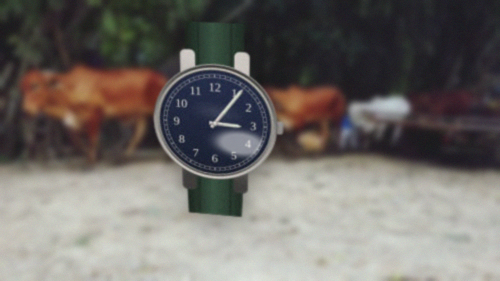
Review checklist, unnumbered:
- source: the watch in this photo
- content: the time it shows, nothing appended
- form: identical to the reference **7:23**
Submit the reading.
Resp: **3:06**
